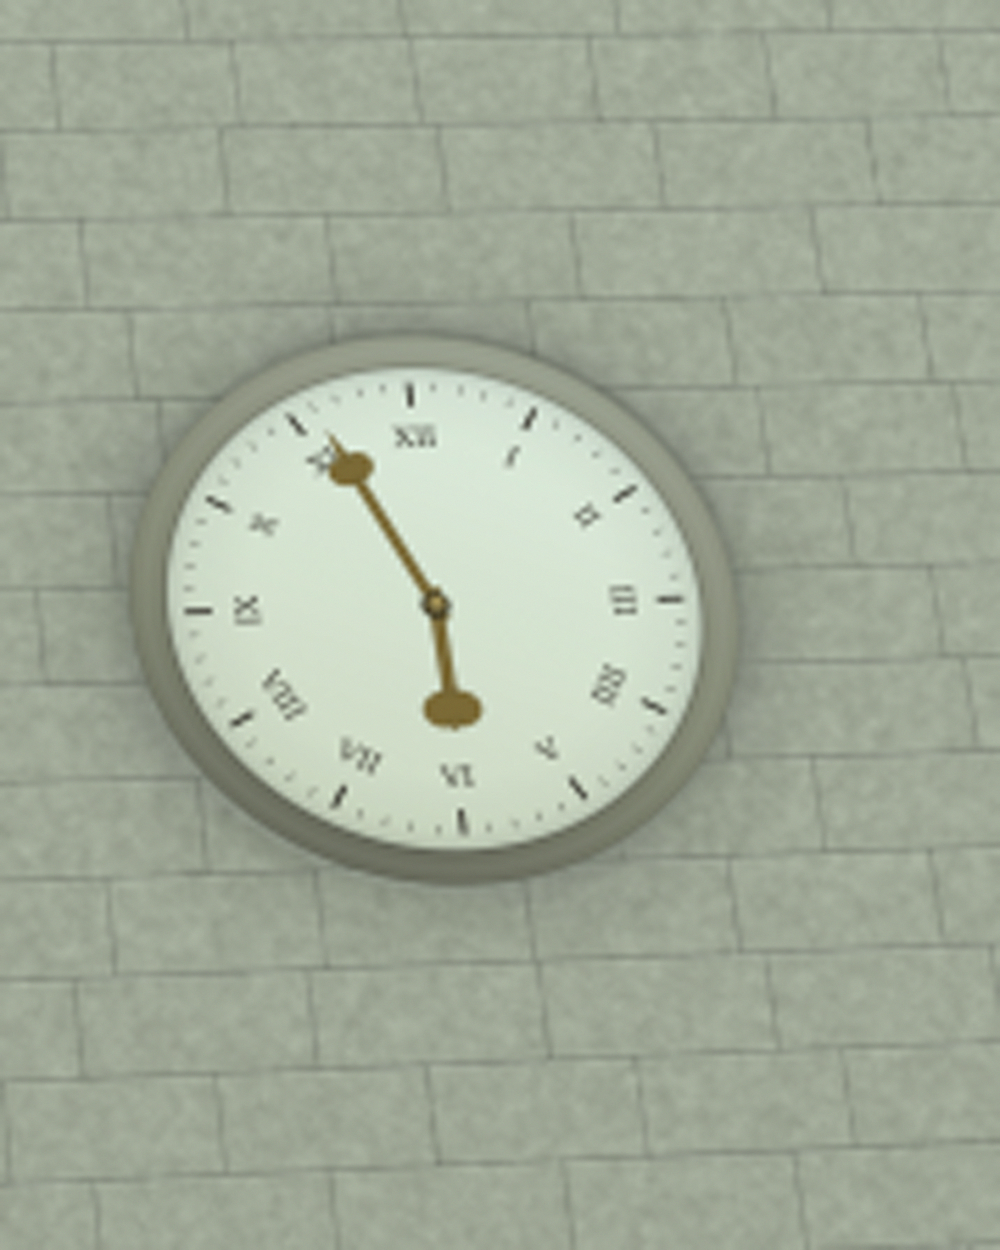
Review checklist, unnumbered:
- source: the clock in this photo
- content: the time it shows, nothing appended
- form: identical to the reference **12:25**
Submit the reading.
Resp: **5:56**
